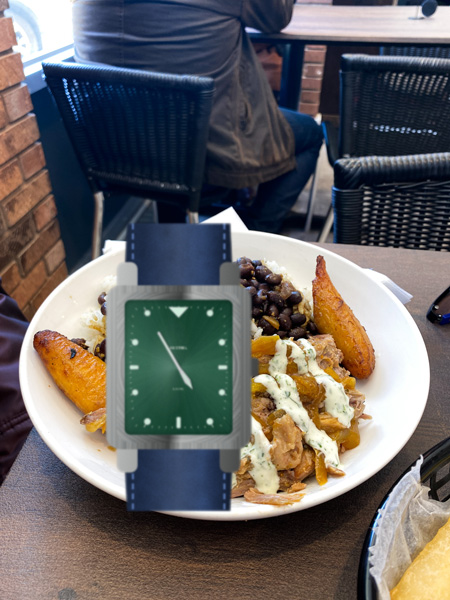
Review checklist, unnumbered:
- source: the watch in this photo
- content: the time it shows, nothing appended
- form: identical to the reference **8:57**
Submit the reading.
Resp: **4:55**
